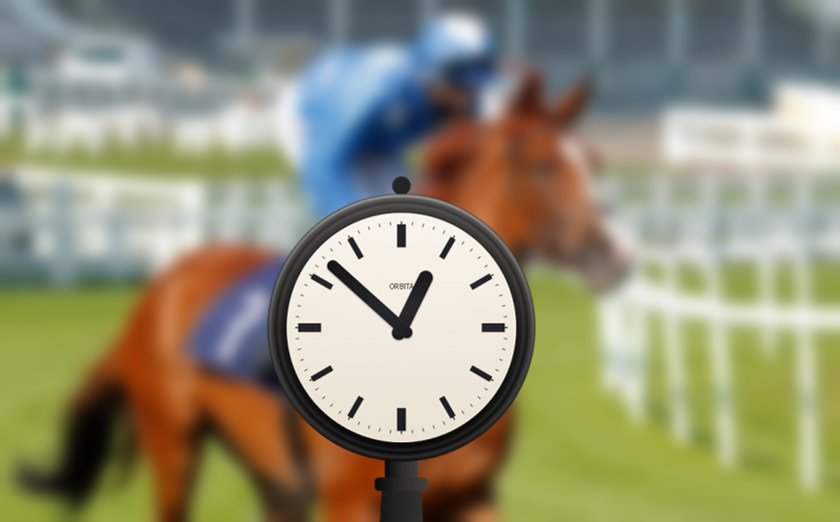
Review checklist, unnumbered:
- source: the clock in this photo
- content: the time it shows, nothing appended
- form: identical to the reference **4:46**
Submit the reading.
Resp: **12:52**
